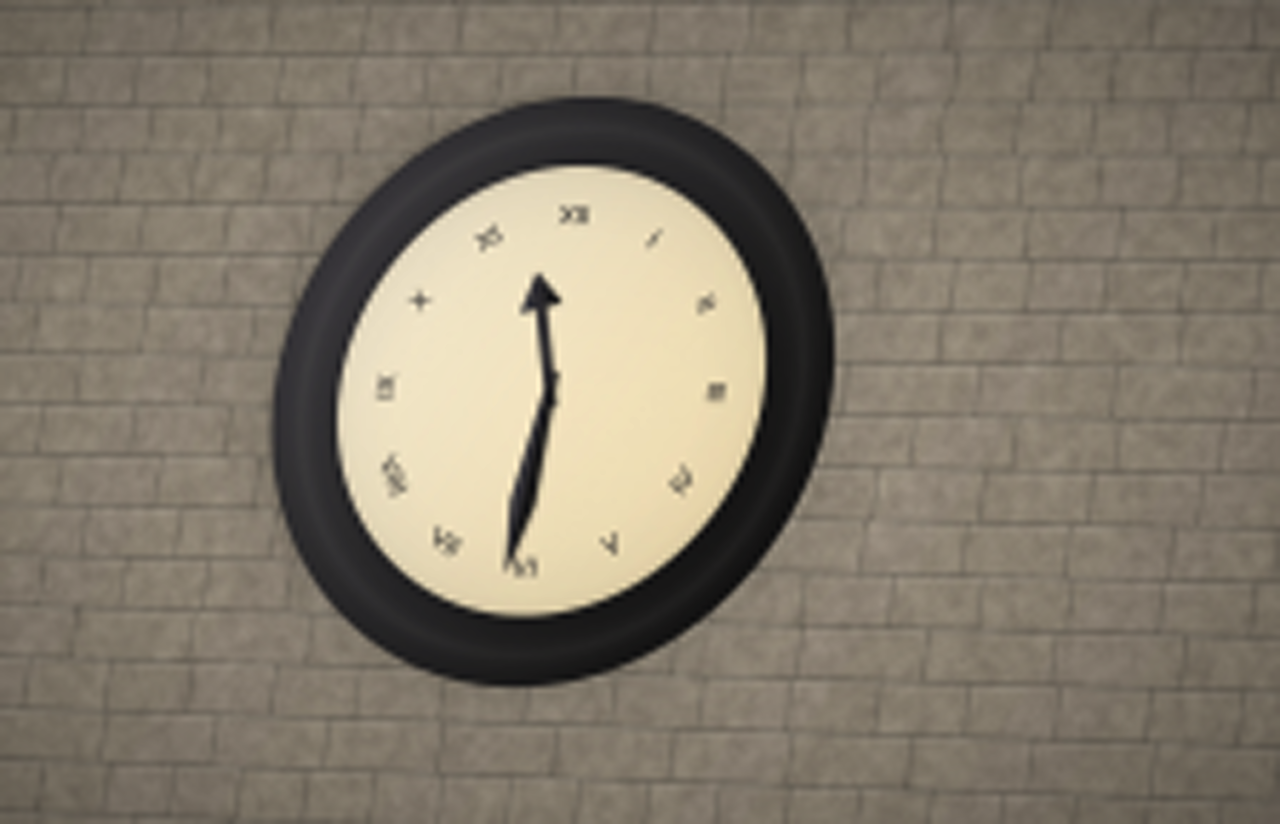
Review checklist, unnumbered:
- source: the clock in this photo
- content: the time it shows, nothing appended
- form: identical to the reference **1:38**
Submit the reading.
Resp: **11:31**
